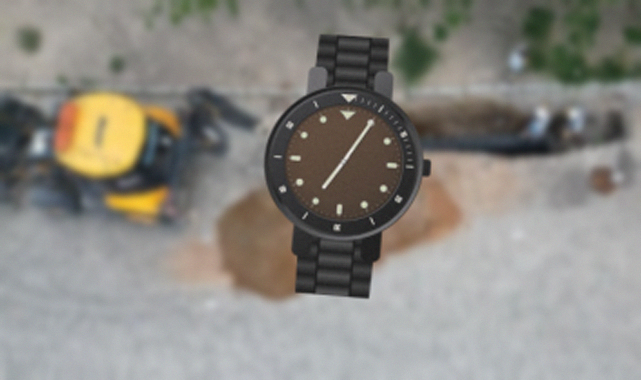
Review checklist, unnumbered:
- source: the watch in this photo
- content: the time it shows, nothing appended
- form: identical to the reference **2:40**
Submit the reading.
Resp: **7:05**
